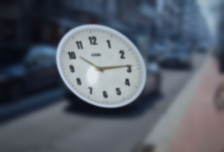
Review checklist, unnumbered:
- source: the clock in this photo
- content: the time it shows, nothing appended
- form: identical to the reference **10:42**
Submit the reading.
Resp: **10:14**
